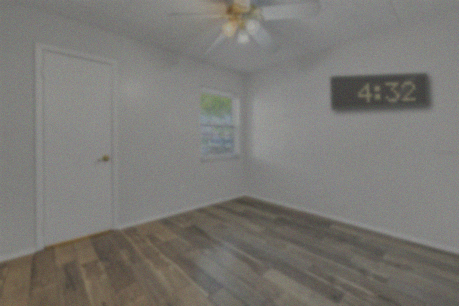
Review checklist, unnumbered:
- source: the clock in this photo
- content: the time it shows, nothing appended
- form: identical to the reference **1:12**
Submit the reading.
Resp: **4:32**
